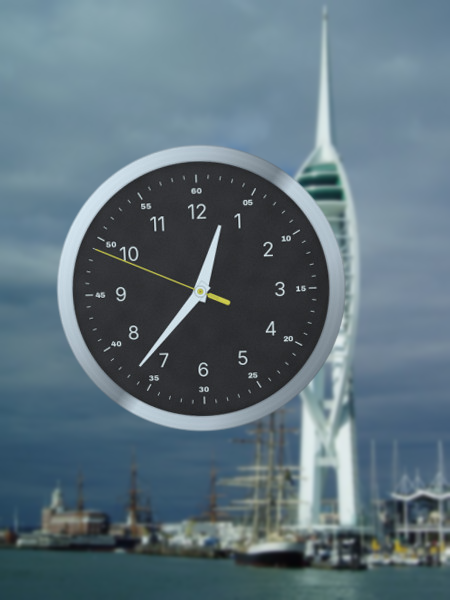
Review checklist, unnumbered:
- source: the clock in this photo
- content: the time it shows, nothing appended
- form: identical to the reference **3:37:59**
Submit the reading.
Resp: **12:36:49**
